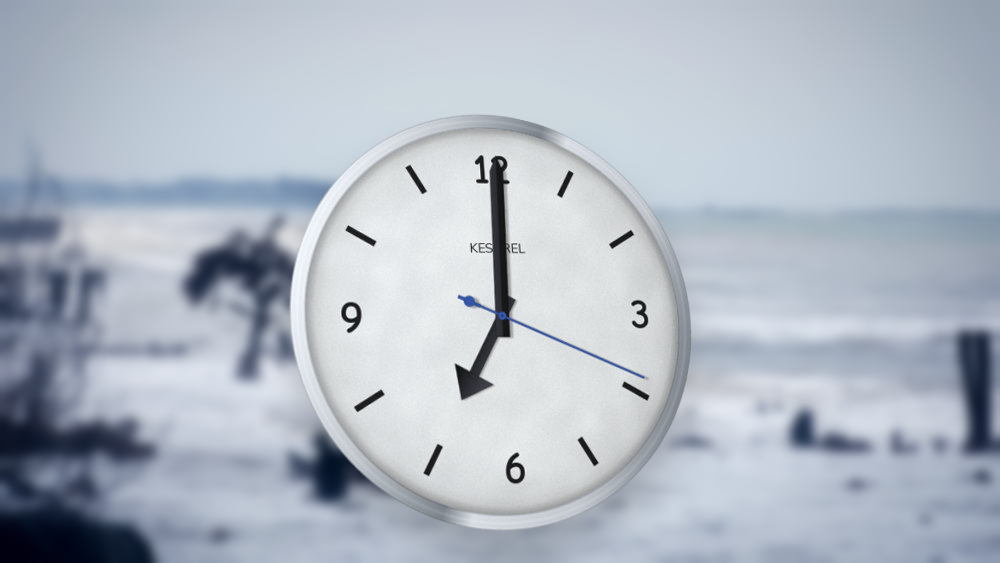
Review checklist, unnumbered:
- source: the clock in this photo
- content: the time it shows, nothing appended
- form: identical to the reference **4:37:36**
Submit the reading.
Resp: **7:00:19**
